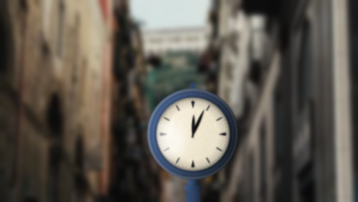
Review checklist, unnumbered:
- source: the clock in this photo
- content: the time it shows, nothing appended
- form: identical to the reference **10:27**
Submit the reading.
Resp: **12:04**
